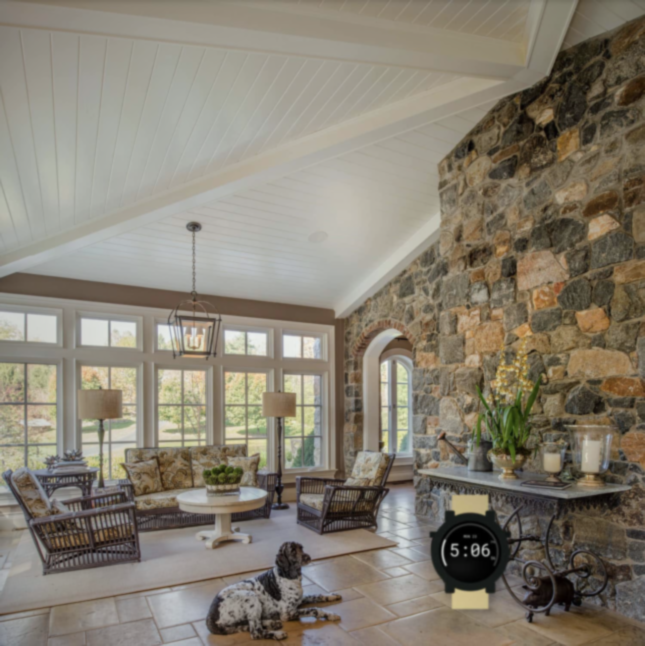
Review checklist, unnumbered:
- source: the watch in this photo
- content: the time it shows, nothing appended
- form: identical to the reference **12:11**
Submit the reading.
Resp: **5:06**
